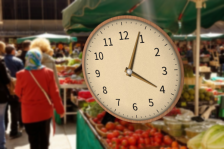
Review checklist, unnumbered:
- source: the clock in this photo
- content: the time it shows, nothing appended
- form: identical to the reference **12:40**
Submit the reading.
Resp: **4:04**
